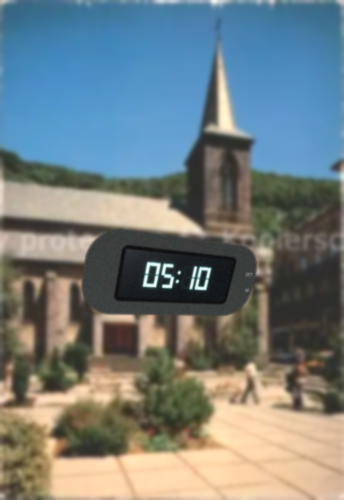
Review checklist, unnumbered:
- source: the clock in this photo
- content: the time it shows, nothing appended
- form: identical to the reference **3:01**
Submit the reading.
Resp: **5:10**
